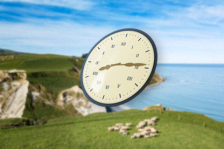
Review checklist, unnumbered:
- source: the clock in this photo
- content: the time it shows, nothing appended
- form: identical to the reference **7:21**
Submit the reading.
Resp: **8:14**
